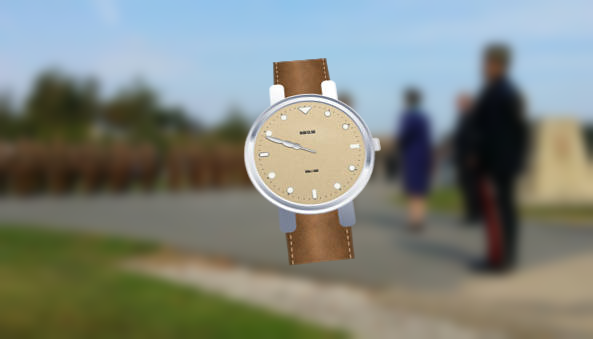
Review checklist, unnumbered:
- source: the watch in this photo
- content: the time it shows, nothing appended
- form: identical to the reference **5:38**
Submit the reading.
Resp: **9:49**
